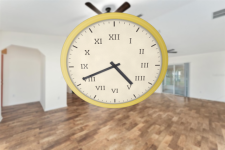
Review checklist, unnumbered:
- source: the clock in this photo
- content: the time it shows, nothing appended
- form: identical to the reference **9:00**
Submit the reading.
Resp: **4:41**
